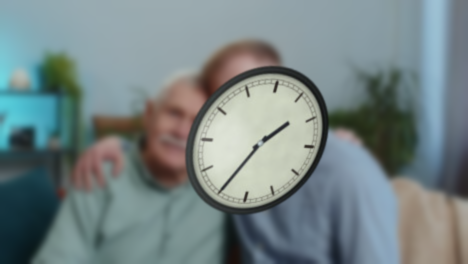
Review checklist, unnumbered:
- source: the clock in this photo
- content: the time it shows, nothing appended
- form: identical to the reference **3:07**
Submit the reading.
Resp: **1:35**
